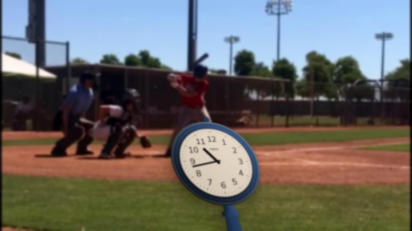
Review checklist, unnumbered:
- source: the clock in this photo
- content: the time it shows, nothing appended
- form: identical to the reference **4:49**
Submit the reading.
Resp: **10:43**
